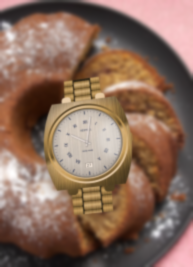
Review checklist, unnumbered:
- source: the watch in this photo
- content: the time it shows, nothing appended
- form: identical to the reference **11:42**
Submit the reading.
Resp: **10:02**
